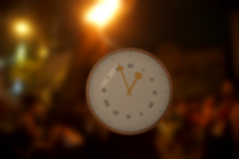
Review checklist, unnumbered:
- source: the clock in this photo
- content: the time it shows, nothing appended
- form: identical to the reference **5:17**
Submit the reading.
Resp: **12:56**
